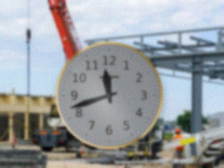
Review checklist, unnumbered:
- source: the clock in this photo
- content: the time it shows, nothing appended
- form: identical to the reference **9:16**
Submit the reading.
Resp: **11:42**
